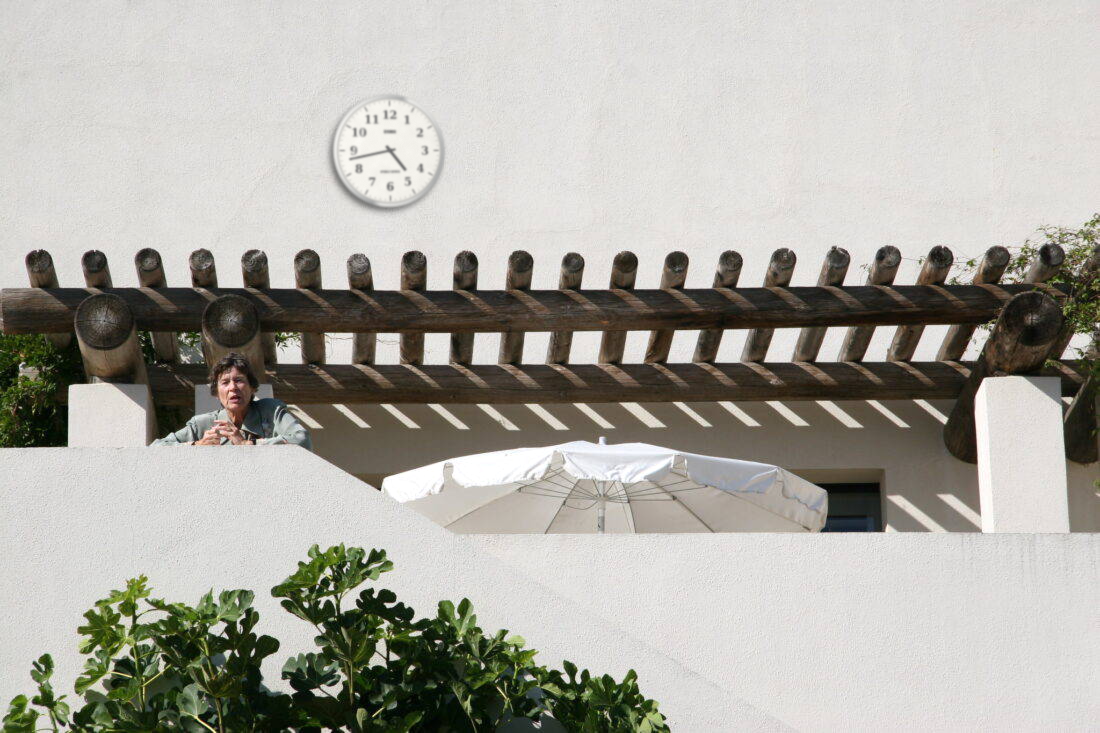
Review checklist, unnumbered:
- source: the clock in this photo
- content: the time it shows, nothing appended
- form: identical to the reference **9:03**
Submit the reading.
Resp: **4:43**
